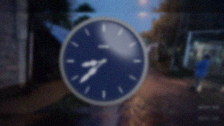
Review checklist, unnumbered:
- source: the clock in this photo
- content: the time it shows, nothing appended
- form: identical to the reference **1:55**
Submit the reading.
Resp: **8:38**
